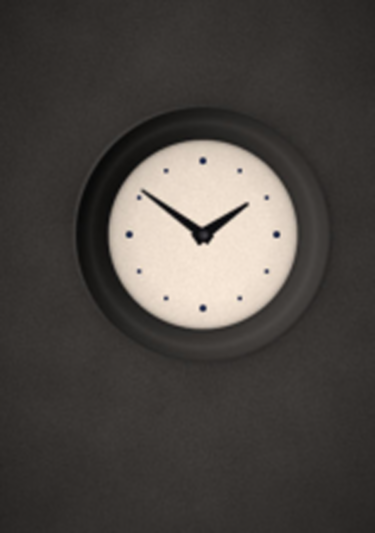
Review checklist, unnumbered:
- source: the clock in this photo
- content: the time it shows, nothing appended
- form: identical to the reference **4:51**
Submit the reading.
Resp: **1:51**
